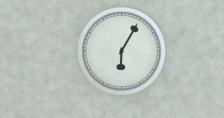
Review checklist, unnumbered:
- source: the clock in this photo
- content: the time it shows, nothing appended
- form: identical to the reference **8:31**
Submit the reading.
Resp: **6:05**
